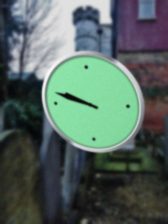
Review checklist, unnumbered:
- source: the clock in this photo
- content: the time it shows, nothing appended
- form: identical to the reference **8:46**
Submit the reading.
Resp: **9:48**
